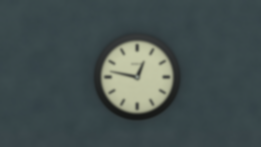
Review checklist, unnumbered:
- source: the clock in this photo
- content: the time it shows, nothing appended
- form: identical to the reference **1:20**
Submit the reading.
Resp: **12:47**
